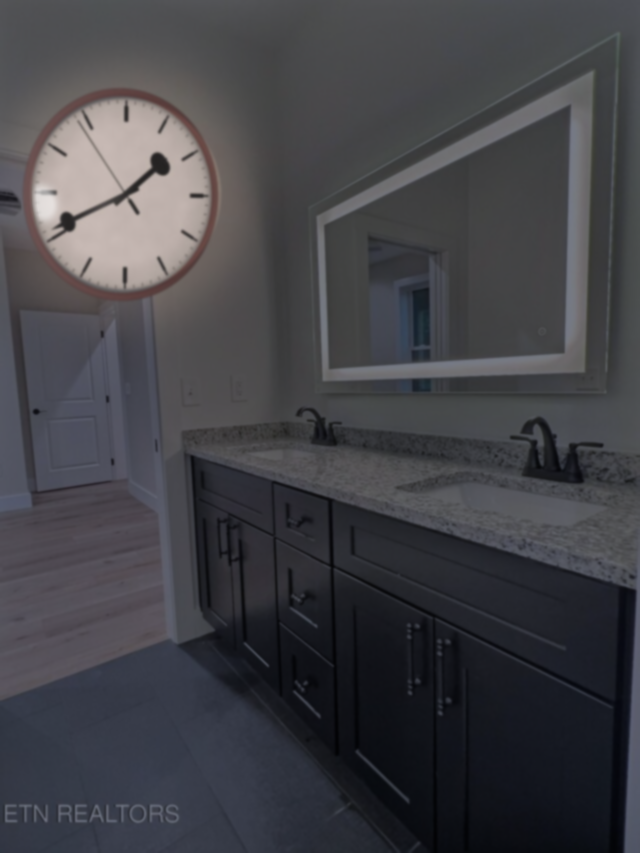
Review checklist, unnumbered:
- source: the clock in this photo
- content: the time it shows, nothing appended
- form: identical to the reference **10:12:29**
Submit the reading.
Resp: **1:40:54**
